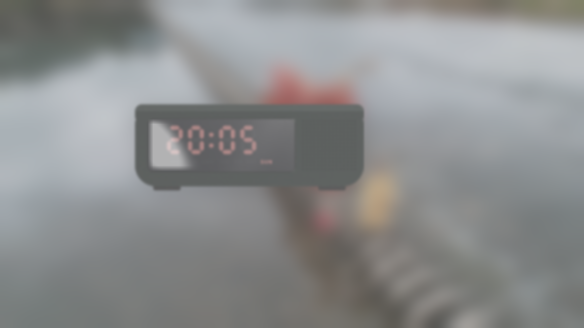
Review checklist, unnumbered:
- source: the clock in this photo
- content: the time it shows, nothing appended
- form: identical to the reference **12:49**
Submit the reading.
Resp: **20:05**
